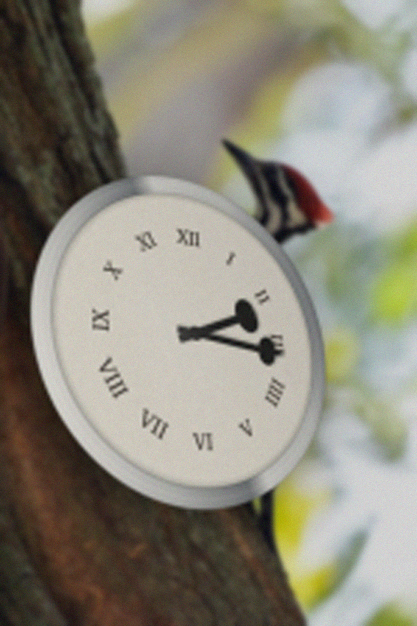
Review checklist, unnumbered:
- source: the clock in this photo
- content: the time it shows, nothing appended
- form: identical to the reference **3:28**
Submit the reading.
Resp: **2:16**
